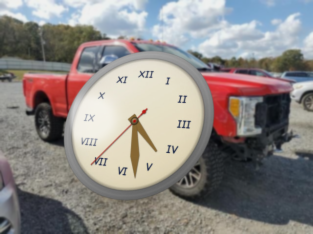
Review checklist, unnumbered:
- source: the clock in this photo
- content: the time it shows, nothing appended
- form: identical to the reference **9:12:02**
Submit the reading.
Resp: **4:27:36**
